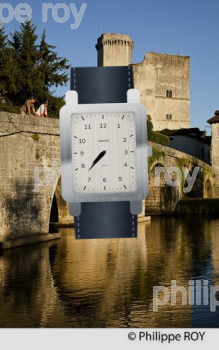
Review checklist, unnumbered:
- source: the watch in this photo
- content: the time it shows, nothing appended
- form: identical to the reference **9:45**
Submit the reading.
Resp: **7:37**
